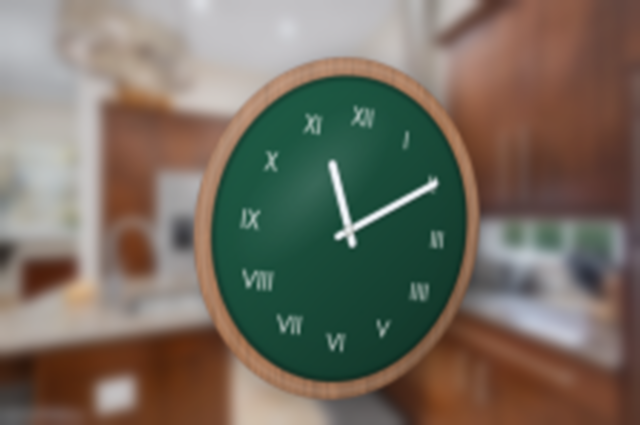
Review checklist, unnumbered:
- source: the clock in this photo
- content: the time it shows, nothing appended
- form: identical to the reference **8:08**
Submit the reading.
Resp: **11:10**
